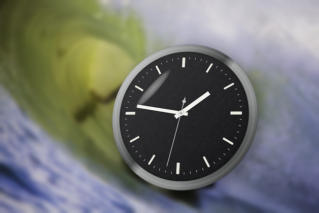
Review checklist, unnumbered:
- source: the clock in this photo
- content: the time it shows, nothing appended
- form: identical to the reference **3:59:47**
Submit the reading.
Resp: **1:46:32**
